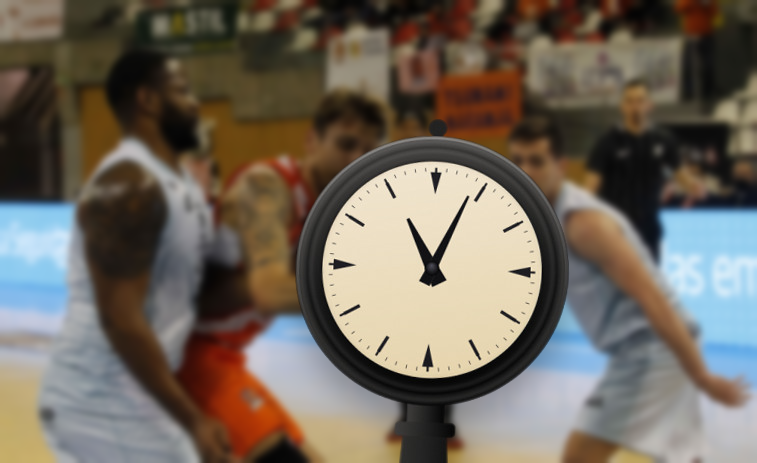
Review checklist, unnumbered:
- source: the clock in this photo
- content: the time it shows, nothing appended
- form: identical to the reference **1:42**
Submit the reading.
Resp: **11:04**
